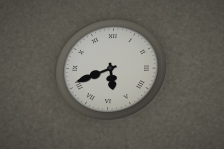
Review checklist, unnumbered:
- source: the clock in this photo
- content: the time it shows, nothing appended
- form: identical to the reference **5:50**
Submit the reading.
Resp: **5:41**
